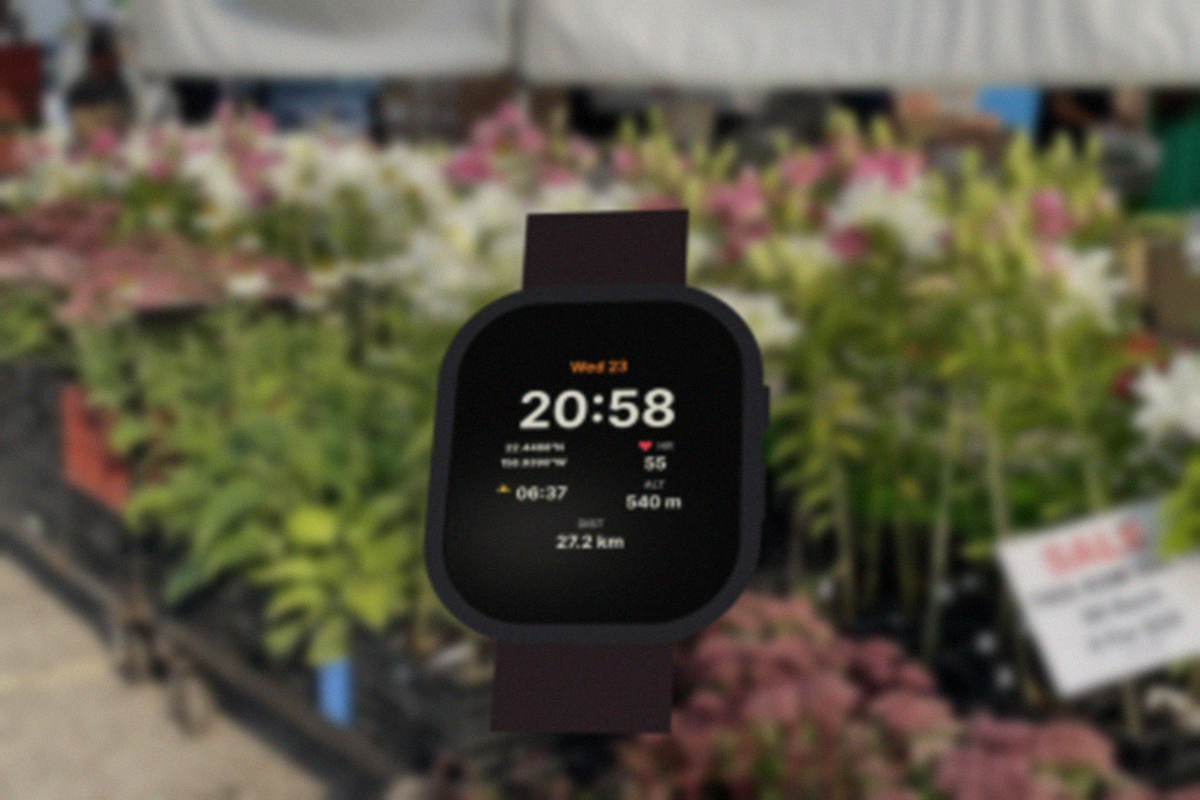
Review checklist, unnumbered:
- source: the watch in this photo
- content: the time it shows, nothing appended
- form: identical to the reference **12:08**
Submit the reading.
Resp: **20:58**
